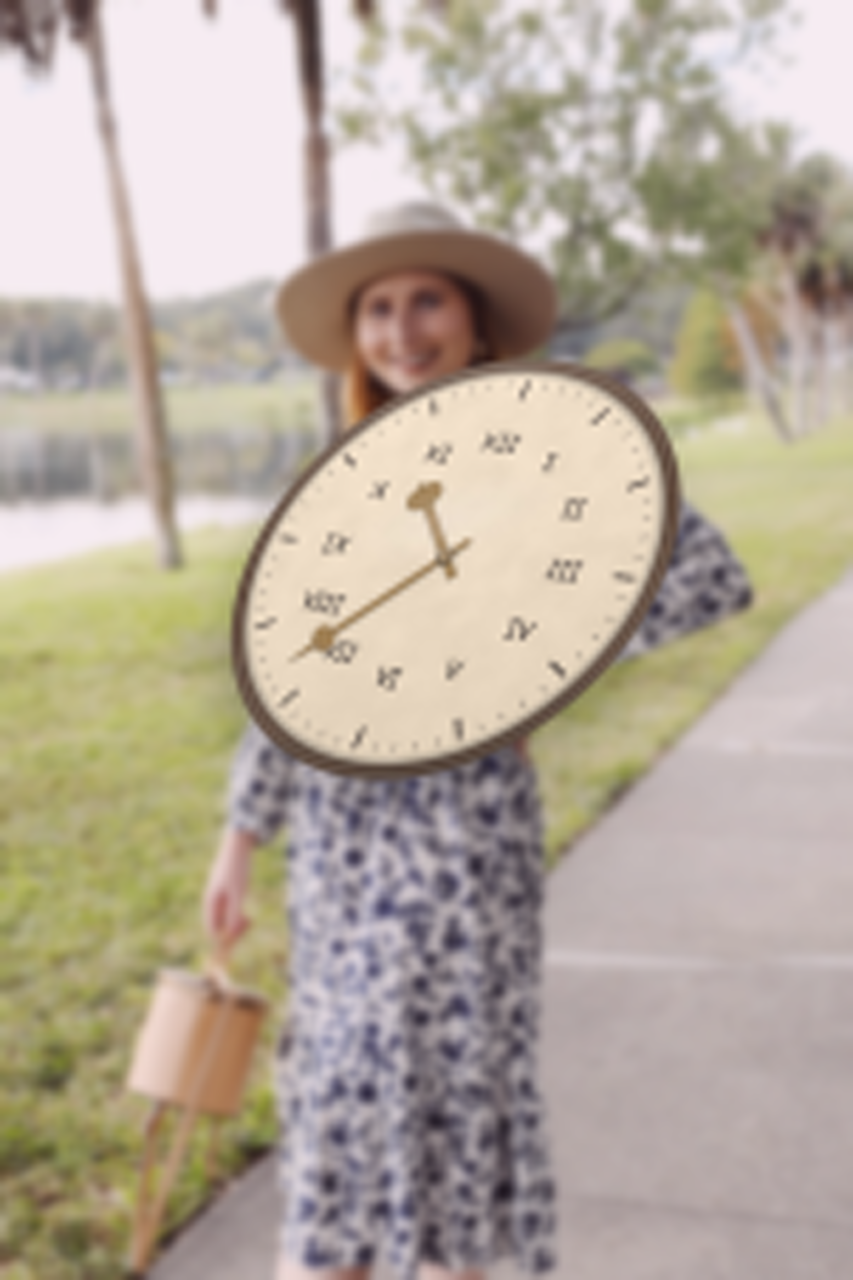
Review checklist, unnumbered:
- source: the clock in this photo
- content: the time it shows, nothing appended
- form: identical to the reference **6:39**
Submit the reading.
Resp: **10:37**
